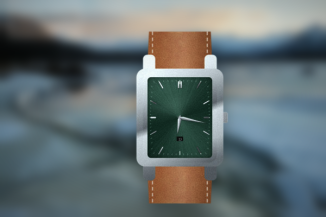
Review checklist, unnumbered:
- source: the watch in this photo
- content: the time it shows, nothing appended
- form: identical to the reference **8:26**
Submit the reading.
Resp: **6:17**
